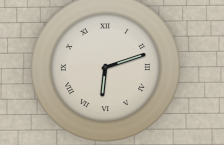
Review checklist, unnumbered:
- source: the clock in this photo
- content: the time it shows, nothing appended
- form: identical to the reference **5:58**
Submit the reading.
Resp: **6:12**
